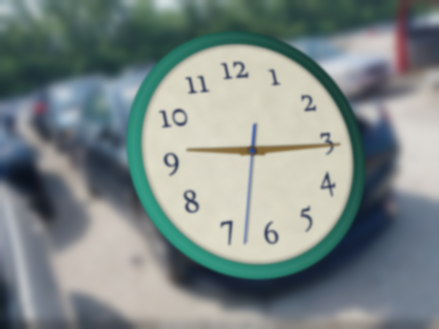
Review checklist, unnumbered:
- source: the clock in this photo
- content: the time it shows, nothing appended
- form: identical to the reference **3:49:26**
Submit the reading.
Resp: **9:15:33**
